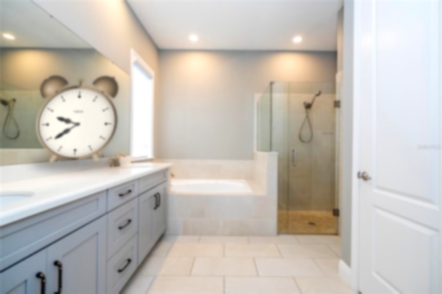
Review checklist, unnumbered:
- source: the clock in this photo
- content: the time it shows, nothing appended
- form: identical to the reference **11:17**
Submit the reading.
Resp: **9:39**
